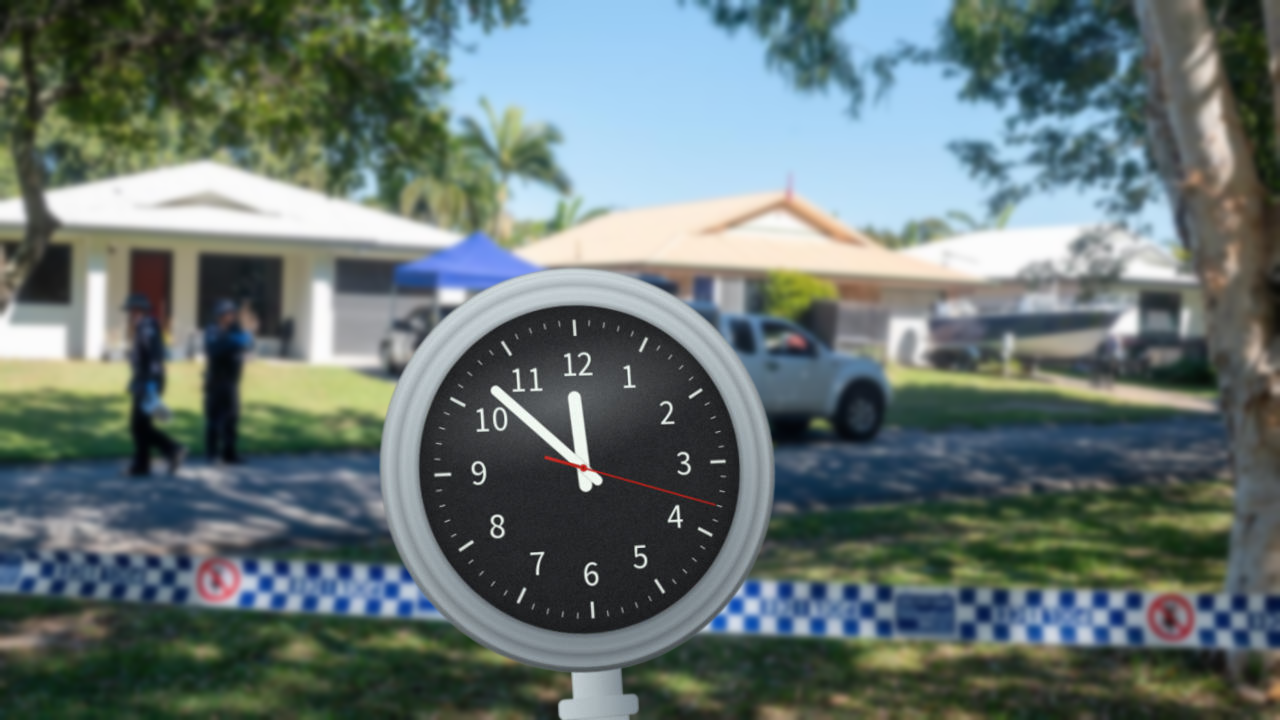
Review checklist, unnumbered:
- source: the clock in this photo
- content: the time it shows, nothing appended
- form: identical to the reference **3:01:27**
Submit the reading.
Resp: **11:52:18**
